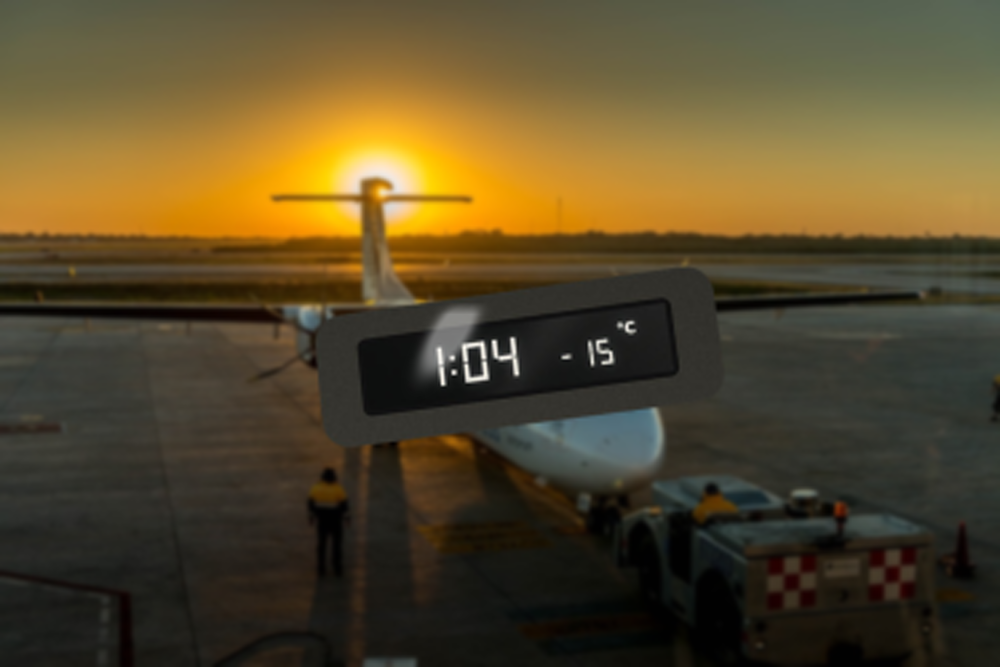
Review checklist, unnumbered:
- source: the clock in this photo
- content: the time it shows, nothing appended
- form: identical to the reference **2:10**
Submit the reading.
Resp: **1:04**
